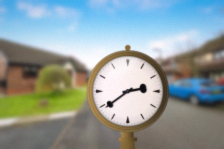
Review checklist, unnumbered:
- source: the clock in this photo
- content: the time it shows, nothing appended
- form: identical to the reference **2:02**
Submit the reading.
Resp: **2:39**
